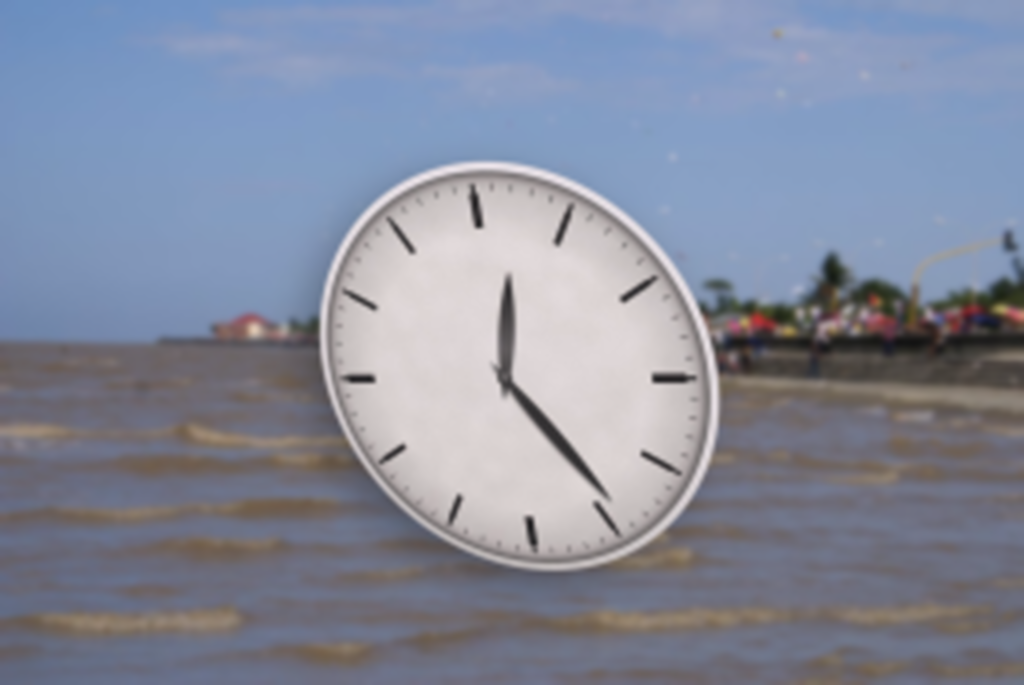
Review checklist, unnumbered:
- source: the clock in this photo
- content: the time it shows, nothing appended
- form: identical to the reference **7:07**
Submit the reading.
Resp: **12:24**
